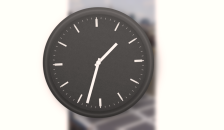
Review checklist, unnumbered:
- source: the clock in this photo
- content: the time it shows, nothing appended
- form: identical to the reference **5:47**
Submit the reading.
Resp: **1:33**
